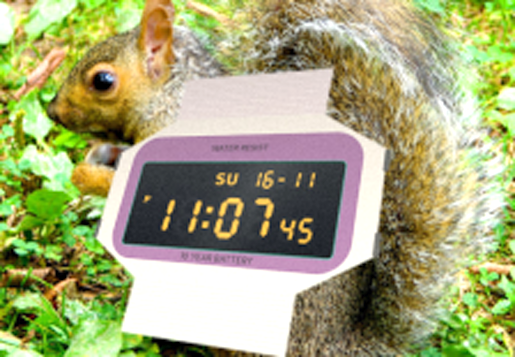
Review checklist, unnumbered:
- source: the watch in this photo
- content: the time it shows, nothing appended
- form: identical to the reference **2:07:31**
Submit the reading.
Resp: **11:07:45**
